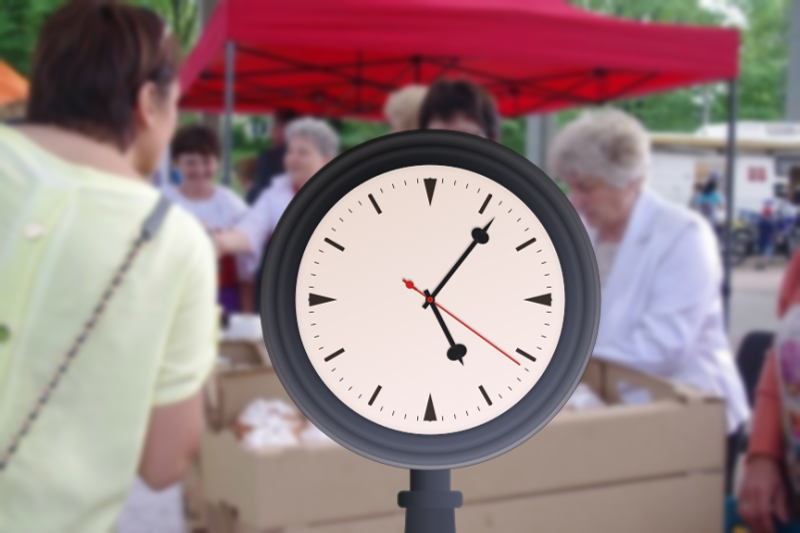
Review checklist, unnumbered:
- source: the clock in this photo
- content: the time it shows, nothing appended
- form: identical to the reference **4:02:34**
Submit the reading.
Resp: **5:06:21**
